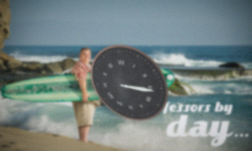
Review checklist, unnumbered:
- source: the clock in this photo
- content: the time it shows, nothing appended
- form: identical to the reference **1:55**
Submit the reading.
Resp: **3:16**
